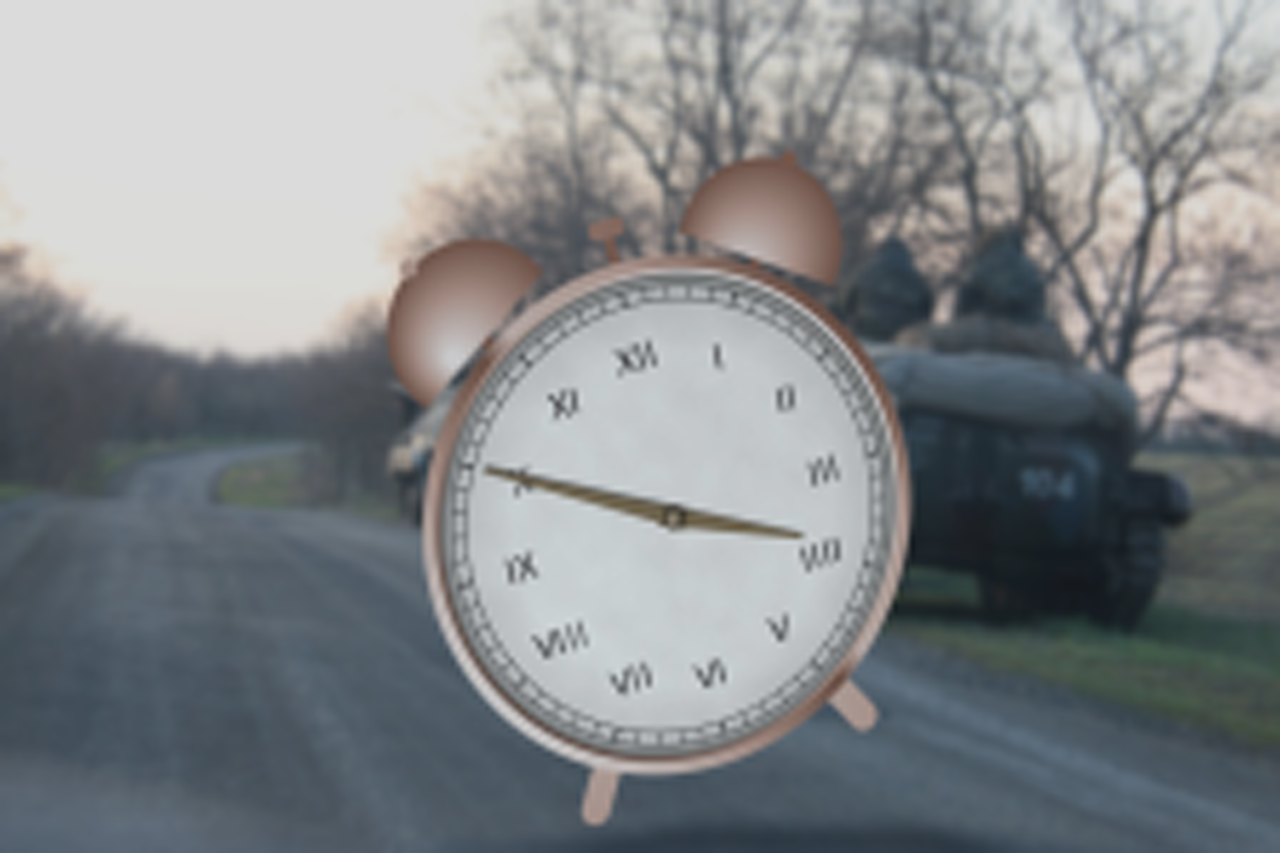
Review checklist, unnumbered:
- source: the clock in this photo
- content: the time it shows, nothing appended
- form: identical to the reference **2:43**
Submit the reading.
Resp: **3:50**
